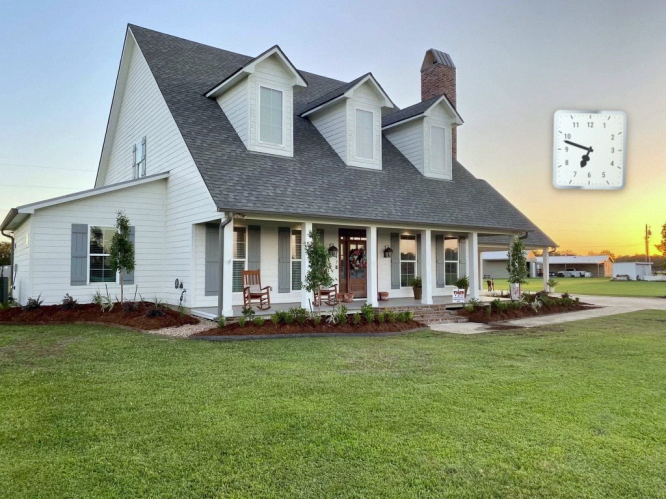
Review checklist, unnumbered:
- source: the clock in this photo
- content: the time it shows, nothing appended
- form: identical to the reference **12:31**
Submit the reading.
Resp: **6:48**
